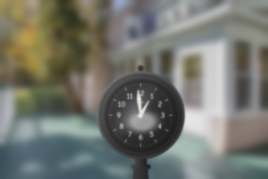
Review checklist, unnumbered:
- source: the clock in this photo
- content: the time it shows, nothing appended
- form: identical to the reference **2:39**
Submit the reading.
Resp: **12:59**
